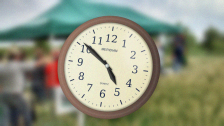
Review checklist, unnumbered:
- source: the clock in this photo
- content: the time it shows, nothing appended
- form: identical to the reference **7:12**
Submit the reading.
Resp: **4:51**
